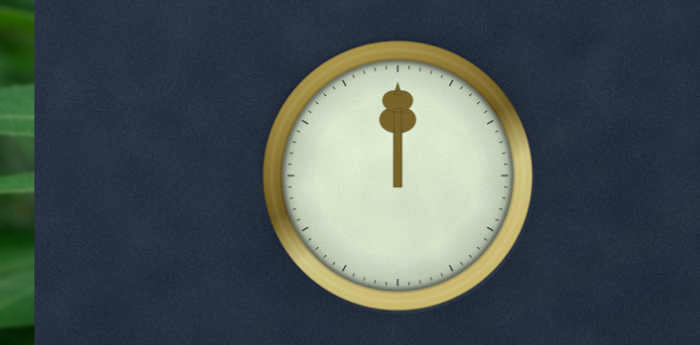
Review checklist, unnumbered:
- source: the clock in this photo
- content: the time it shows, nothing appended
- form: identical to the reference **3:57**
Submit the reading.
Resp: **12:00**
